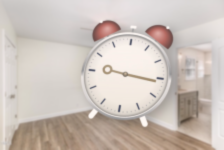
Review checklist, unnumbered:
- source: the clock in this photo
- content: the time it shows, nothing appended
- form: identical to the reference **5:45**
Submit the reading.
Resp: **9:16**
